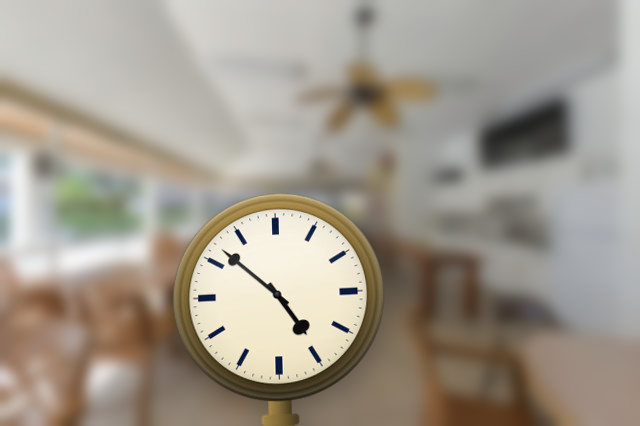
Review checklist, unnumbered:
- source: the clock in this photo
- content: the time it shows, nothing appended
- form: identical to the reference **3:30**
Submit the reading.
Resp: **4:52**
